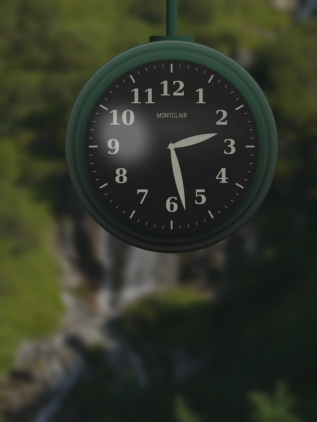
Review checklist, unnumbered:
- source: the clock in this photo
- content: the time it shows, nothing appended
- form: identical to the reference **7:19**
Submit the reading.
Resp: **2:28**
